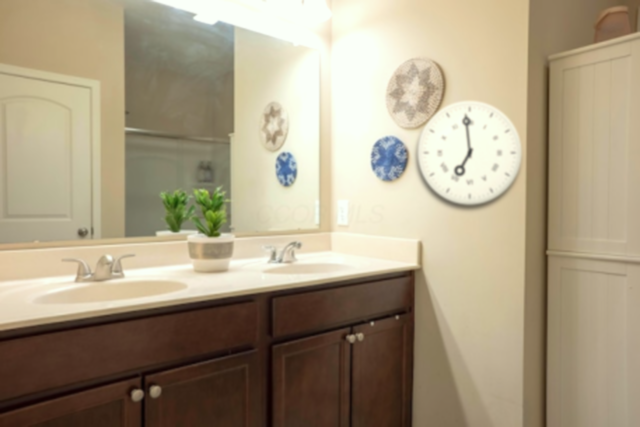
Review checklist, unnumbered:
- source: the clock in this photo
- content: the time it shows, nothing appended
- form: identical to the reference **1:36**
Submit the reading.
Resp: **6:59**
